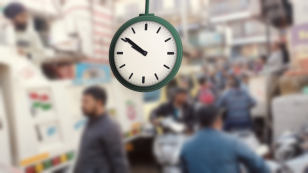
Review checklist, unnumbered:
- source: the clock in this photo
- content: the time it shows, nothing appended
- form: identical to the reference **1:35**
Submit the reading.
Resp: **9:51**
